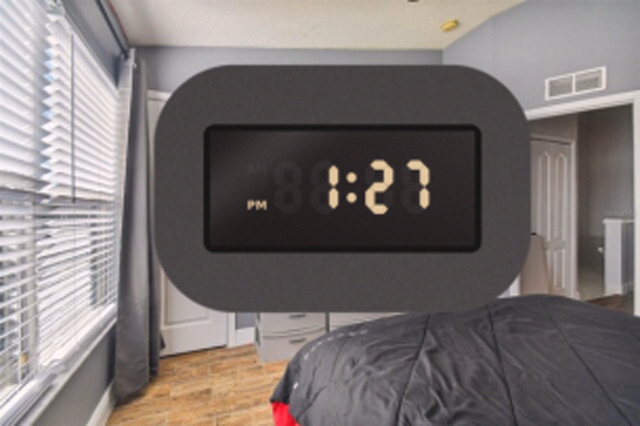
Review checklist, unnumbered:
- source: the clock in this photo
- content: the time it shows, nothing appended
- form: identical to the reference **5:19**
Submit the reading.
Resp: **1:27**
